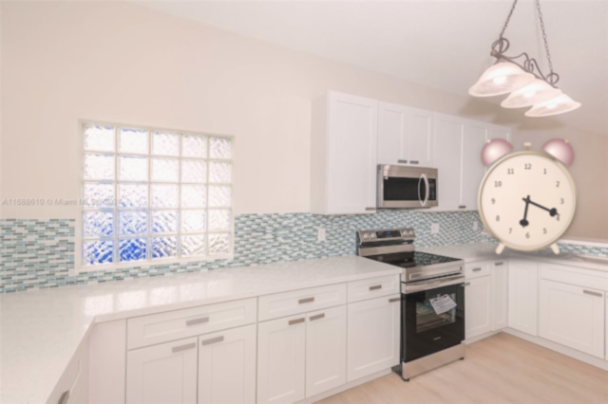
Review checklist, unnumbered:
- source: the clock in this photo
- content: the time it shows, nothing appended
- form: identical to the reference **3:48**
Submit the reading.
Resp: **6:19**
